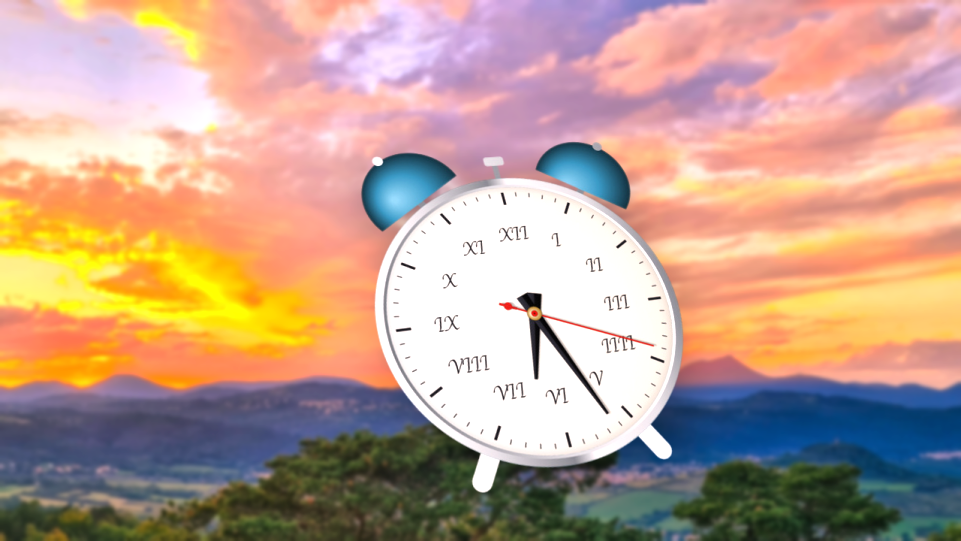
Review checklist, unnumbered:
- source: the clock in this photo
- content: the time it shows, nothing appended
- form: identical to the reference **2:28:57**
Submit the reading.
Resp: **6:26:19**
